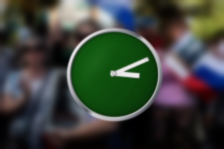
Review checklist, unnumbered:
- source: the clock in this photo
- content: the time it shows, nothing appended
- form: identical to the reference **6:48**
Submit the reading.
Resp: **3:11**
